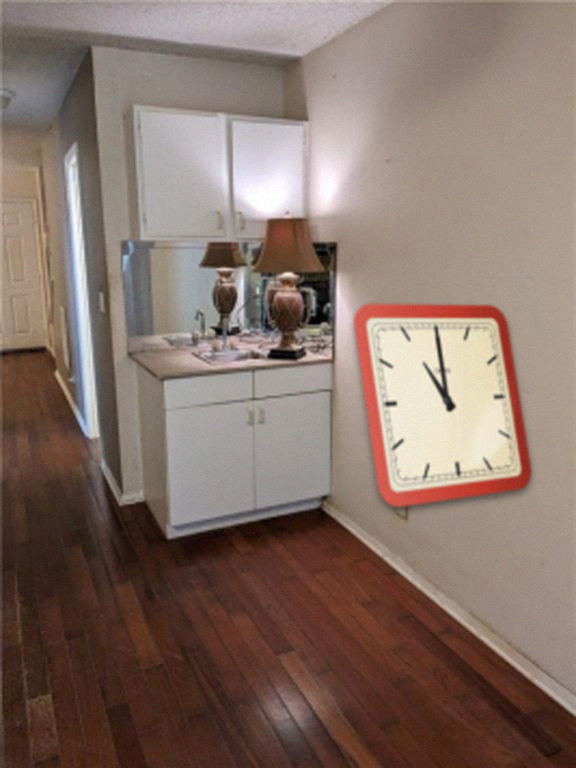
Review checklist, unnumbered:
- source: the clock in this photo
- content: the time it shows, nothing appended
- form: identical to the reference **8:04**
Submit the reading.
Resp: **11:00**
